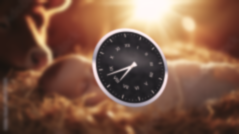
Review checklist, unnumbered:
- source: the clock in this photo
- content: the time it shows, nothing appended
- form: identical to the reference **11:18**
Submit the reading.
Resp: **7:43**
